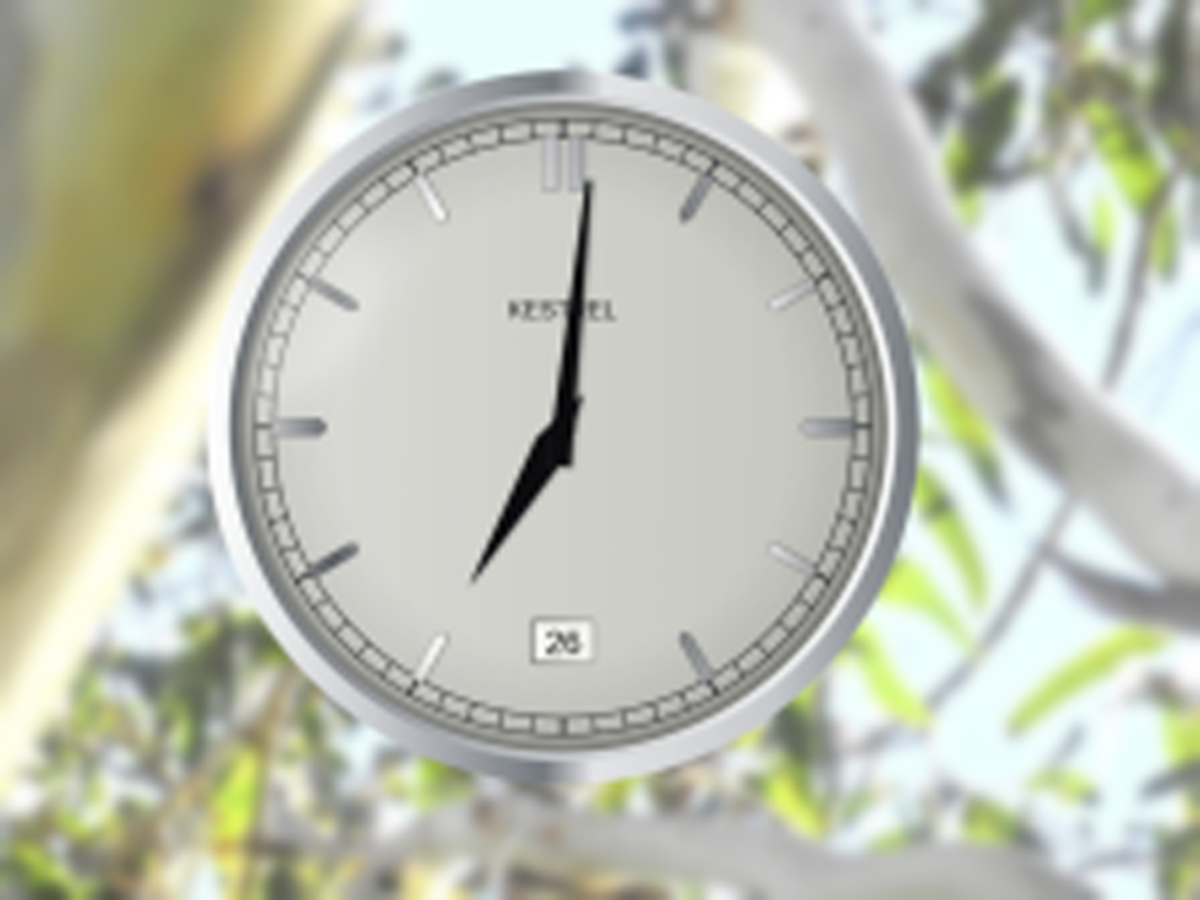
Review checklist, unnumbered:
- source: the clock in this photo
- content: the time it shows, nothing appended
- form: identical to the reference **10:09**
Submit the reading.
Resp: **7:01**
